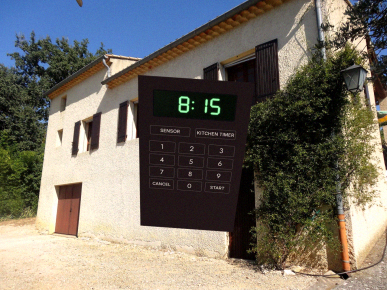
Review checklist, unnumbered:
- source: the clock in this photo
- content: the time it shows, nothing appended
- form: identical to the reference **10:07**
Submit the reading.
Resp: **8:15**
